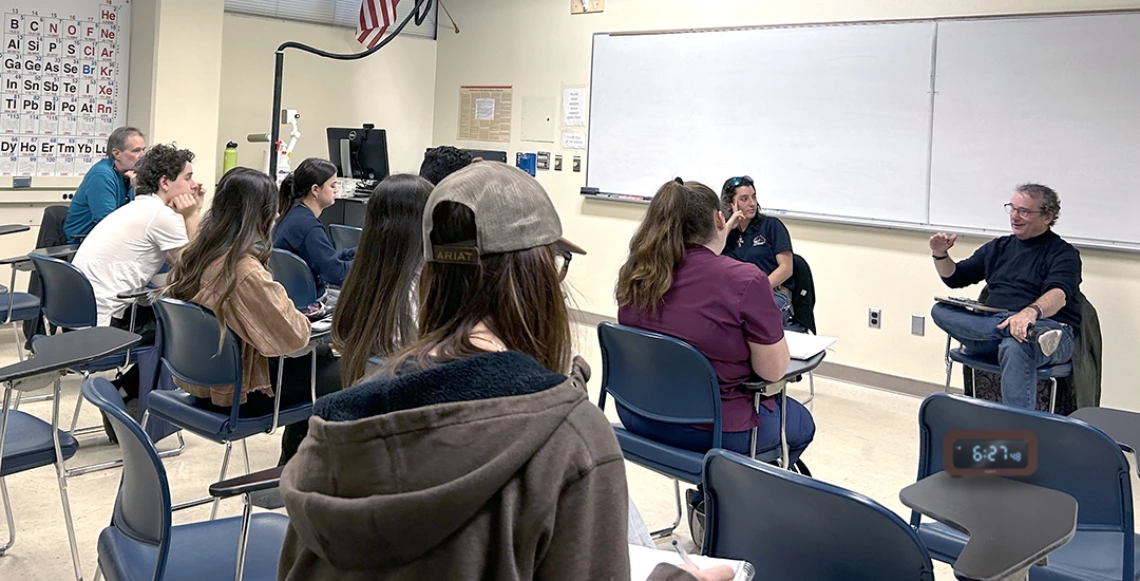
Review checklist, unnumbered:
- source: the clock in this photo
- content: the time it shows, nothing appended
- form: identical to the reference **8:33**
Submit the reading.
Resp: **6:27**
